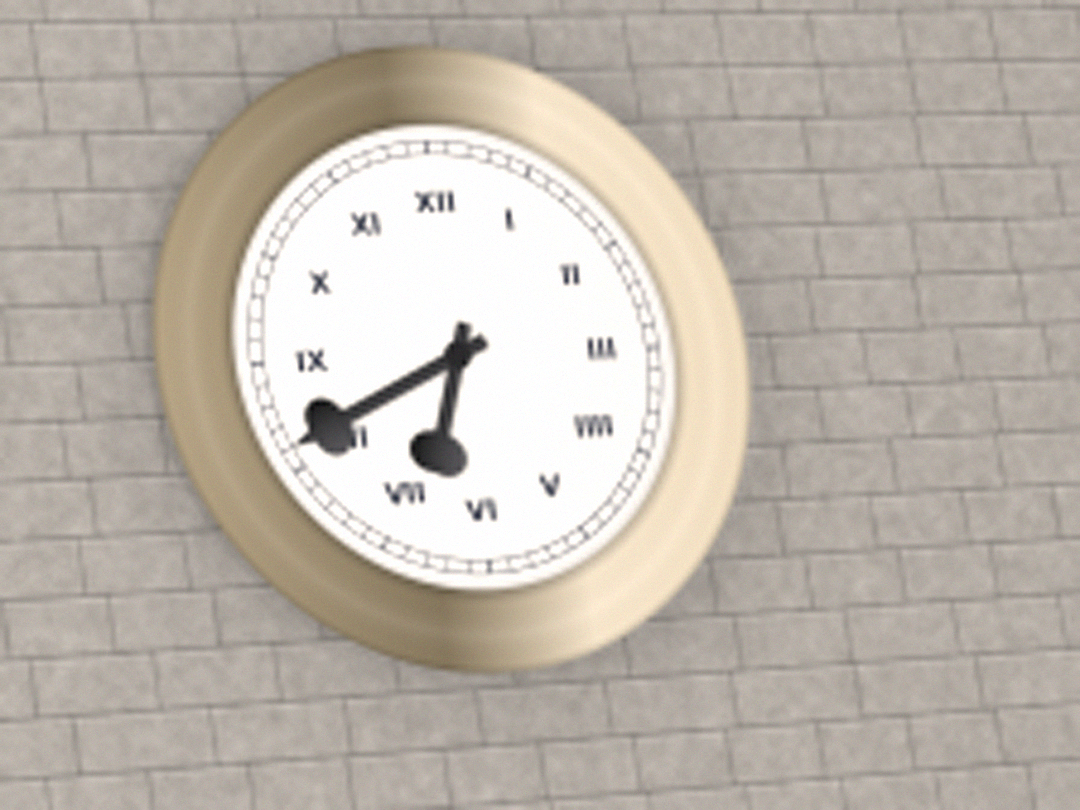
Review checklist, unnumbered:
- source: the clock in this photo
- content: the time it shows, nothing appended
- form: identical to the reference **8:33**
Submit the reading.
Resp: **6:41**
